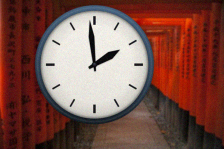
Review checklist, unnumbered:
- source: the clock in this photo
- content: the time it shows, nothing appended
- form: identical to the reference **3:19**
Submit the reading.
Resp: **1:59**
